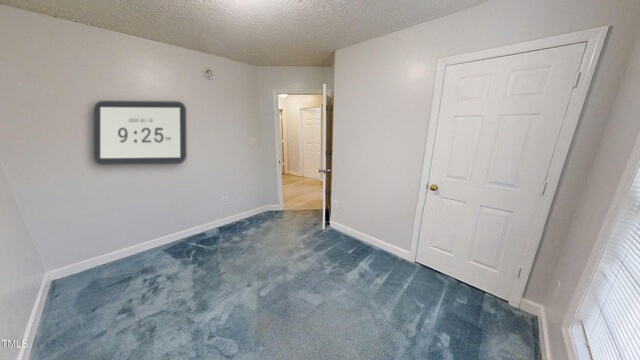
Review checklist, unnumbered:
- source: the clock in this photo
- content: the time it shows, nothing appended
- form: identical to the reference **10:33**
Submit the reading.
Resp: **9:25**
